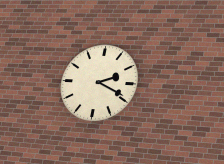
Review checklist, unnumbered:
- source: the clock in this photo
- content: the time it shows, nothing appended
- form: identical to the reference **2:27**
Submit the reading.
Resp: **2:19**
